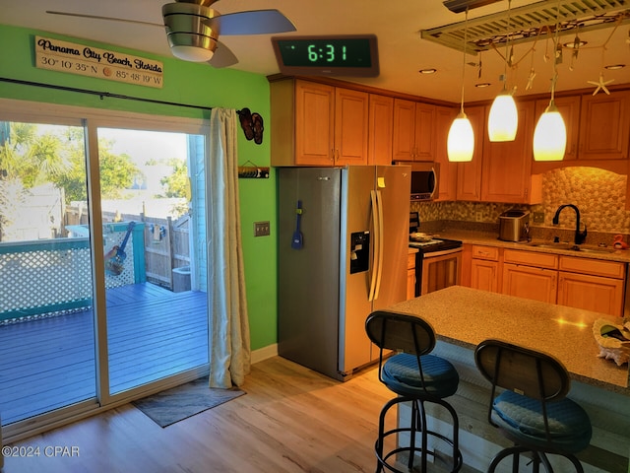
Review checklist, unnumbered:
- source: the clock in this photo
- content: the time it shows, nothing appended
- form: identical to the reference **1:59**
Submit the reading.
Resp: **6:31**
